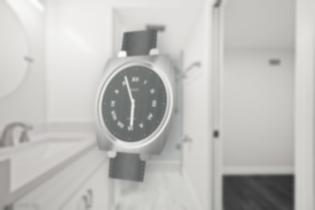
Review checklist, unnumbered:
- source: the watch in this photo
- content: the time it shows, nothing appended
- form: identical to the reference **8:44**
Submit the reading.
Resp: **5:56**
